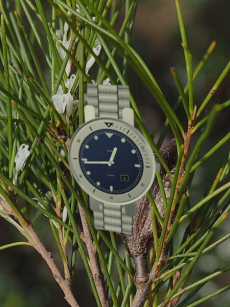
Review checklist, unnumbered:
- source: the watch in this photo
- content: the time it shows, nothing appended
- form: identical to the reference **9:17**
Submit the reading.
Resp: **12:44**
